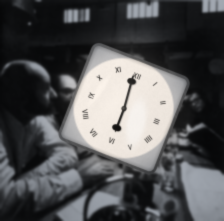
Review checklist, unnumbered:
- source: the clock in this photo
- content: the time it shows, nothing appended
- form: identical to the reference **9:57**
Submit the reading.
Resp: **5:59**
